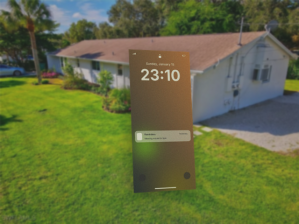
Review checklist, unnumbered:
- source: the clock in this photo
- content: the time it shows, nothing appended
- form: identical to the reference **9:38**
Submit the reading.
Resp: **23:10**
